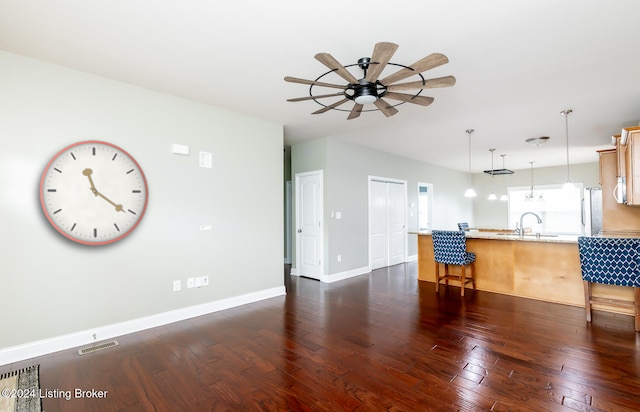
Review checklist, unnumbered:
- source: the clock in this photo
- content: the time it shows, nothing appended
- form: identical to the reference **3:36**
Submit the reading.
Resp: **11:21**
